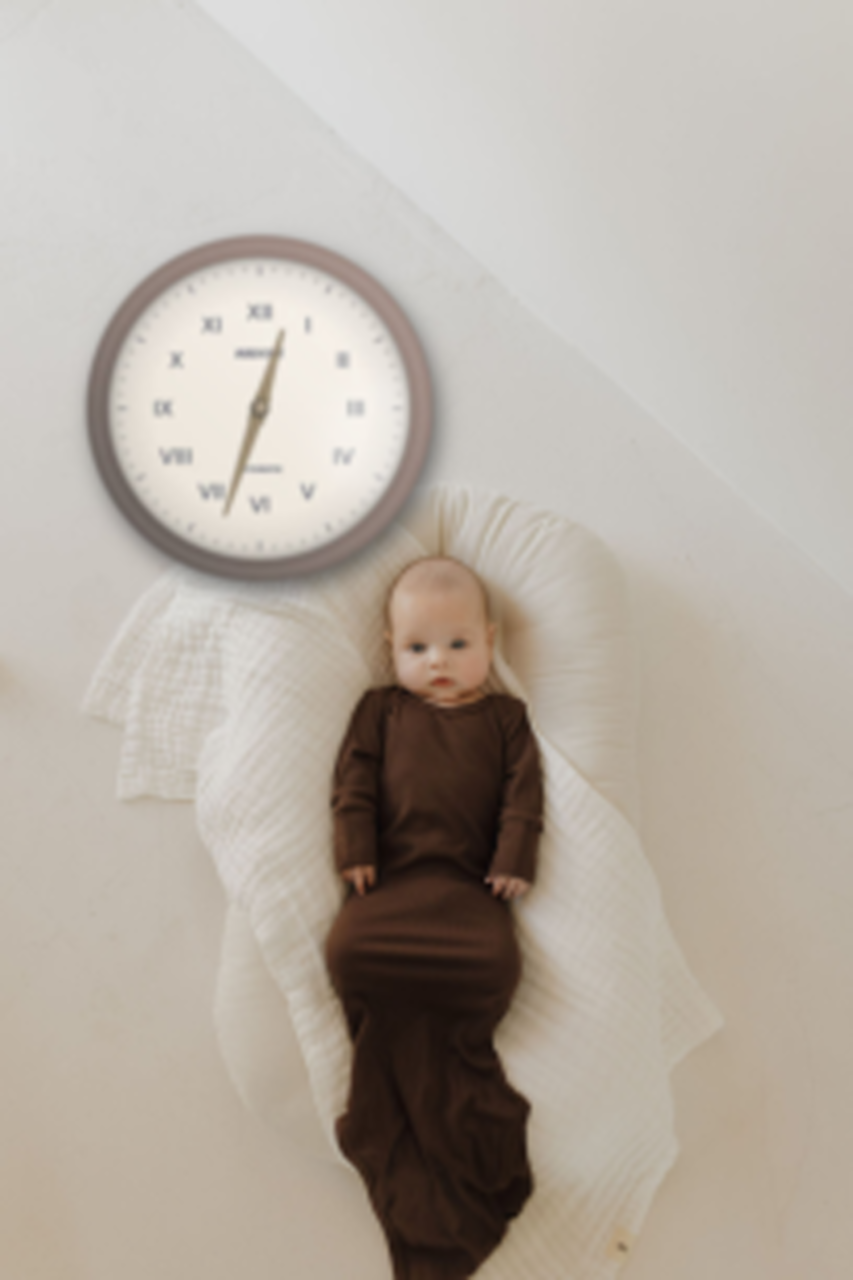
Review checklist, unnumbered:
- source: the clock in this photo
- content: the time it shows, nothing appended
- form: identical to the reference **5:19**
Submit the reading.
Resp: **12:33**
